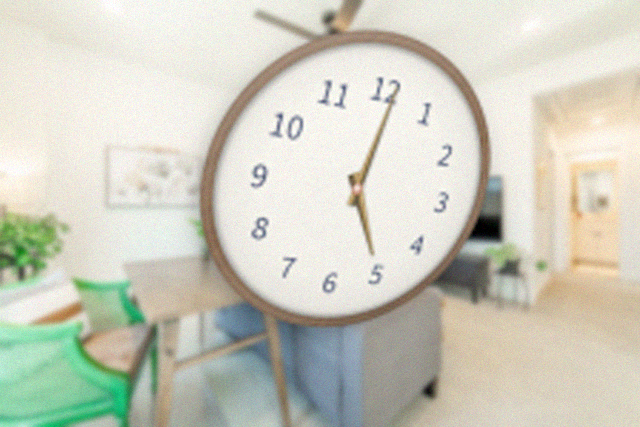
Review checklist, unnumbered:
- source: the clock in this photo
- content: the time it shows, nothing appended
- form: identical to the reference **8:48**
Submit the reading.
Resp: **5:01**
